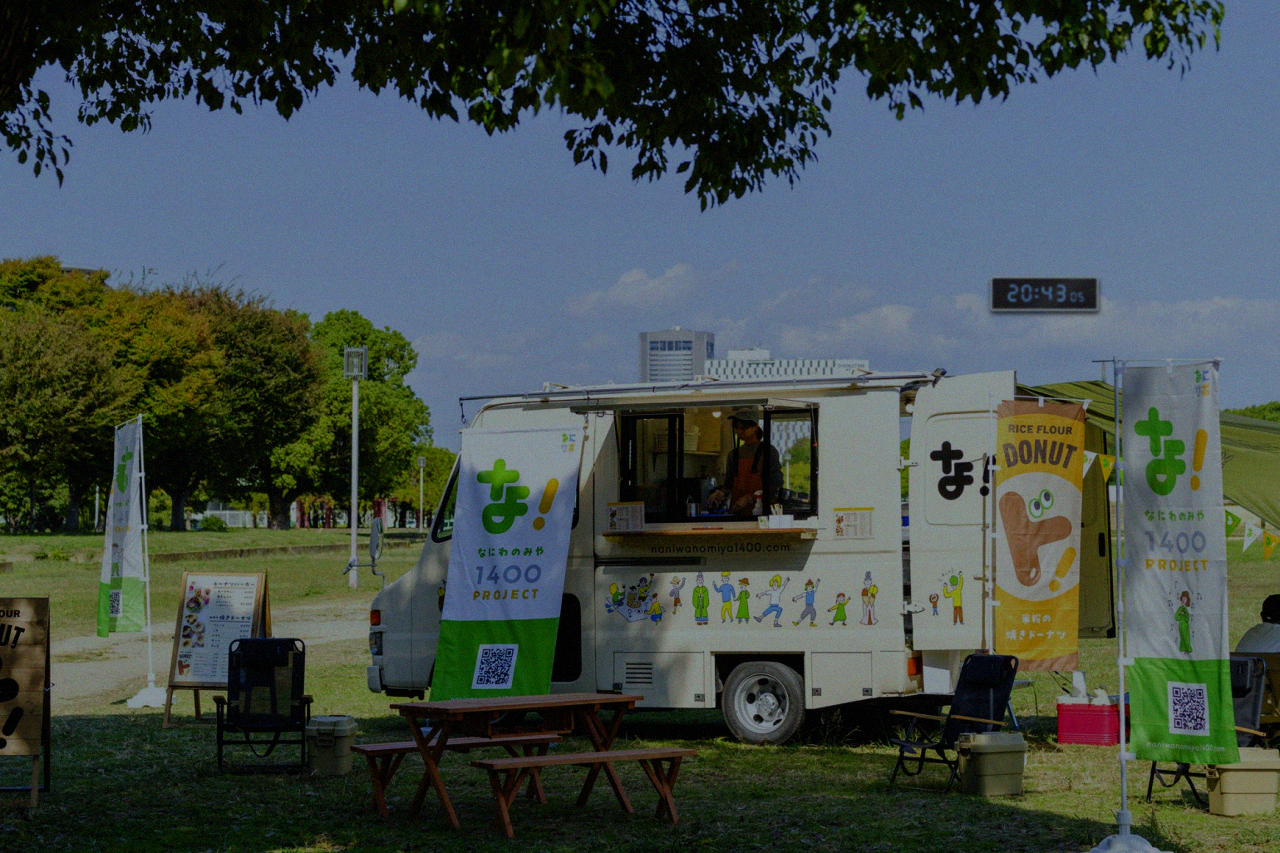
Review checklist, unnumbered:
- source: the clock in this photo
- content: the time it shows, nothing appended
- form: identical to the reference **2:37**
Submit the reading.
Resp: **20:43**
